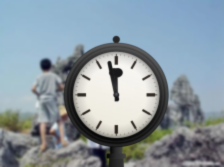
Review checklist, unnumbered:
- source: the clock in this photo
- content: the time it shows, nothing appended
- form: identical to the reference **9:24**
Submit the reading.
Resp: **11:58**
